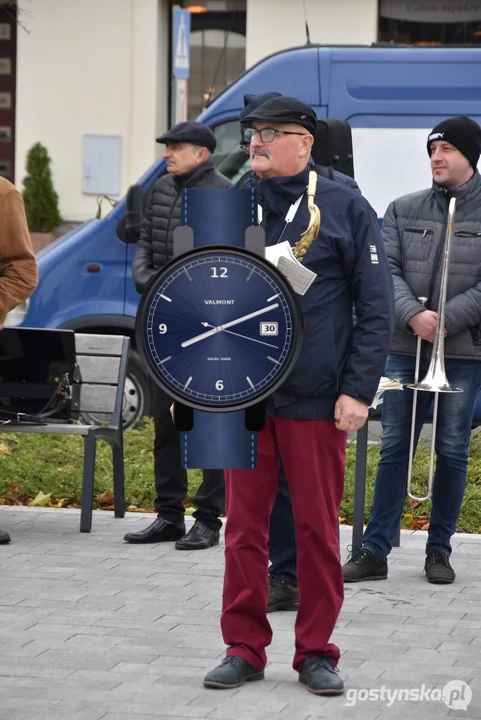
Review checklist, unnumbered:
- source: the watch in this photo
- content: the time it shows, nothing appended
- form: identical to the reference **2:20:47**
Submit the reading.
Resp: **8:11:18**
